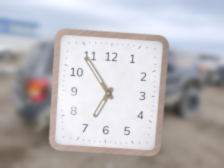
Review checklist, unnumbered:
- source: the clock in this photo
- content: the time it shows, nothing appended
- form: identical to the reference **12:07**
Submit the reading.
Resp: **6:54**
